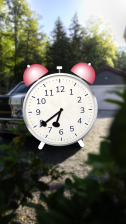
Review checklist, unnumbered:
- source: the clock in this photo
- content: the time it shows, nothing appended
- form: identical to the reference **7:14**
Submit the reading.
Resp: **6:39**
